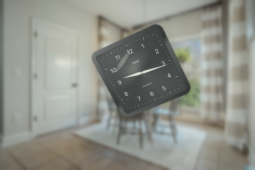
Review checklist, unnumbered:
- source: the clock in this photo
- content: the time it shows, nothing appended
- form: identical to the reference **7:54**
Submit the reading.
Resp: **9:16**
